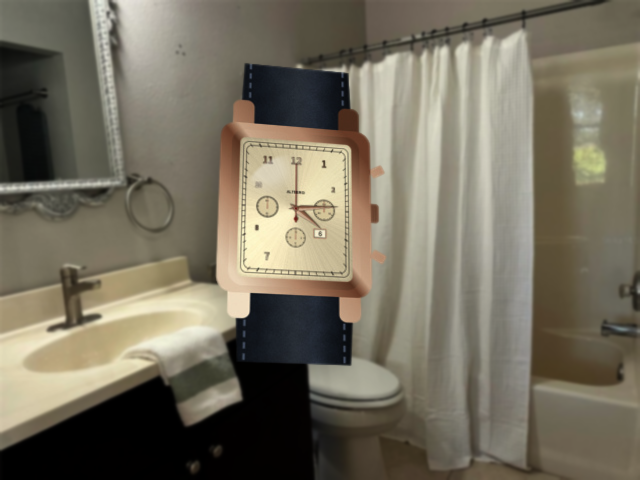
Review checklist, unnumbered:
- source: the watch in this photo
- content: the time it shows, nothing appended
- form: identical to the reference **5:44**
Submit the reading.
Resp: **4:14**
